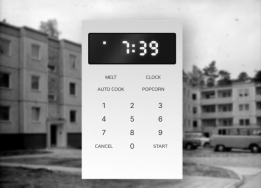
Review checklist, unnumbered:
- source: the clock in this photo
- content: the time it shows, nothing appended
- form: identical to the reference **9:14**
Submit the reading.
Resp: **7:39**
